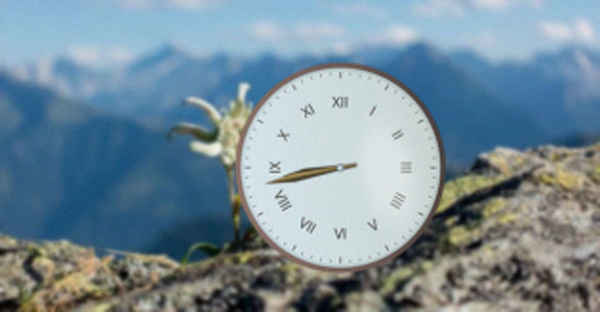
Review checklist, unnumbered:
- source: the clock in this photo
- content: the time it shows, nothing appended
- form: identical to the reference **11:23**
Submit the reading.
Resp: **8:43**
